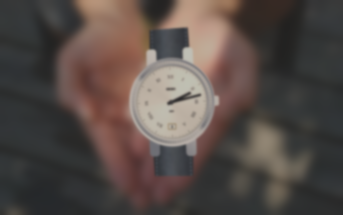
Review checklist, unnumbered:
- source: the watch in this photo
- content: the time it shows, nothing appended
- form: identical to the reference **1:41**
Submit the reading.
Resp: **2:13**
